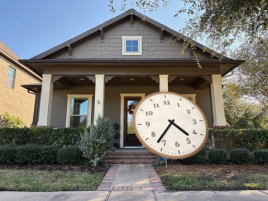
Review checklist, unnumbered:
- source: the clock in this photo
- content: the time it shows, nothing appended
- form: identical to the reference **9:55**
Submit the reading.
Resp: **4:37**
